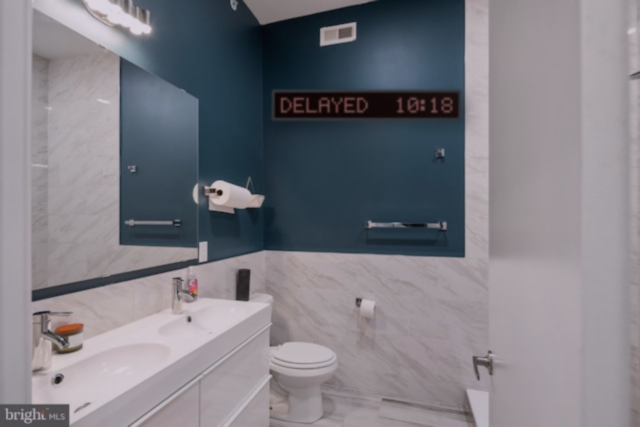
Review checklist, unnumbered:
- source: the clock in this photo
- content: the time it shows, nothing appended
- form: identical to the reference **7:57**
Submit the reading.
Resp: **10:18**
